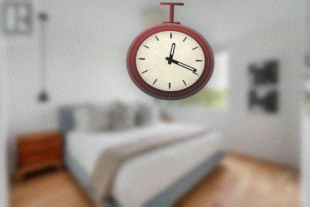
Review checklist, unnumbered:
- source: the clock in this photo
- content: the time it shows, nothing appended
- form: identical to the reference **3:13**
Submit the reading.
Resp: **12:19**
